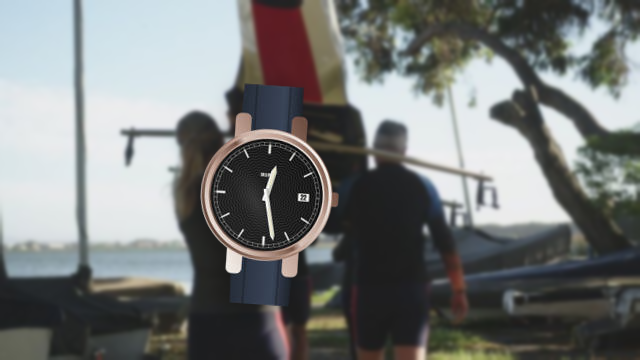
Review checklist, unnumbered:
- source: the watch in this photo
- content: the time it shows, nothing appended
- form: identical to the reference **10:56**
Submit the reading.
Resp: **12:28**
